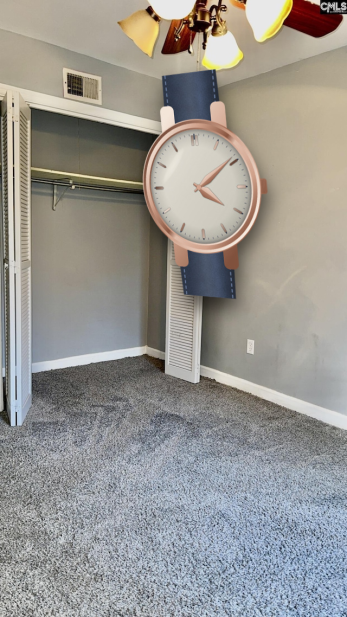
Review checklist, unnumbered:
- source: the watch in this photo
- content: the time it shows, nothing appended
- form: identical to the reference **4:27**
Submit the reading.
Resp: **4:09**
